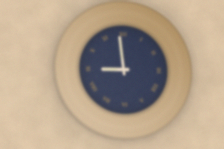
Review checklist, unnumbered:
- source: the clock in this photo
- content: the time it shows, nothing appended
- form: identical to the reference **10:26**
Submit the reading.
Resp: **8:59**
